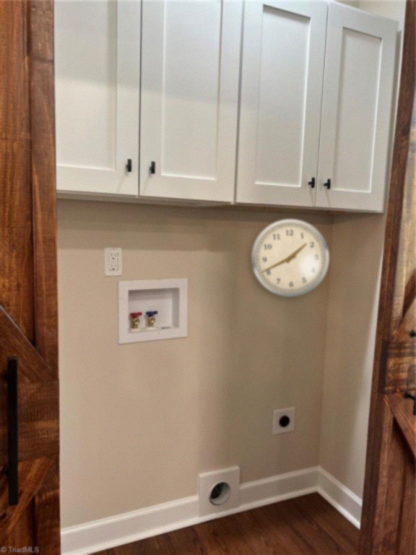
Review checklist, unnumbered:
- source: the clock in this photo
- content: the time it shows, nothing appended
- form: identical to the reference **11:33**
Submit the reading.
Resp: **1:41**
